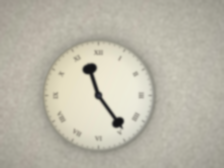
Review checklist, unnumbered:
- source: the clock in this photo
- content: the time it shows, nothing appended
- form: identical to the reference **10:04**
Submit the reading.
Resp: **11:24**
